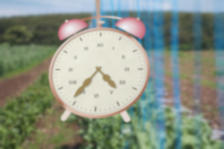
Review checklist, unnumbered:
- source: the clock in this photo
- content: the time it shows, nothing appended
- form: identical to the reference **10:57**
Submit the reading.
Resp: **4:36**
